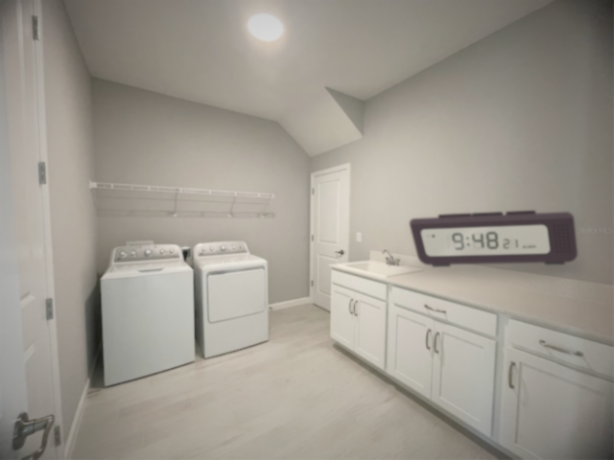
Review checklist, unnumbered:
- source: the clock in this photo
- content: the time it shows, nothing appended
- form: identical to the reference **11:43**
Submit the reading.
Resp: **9:48**
